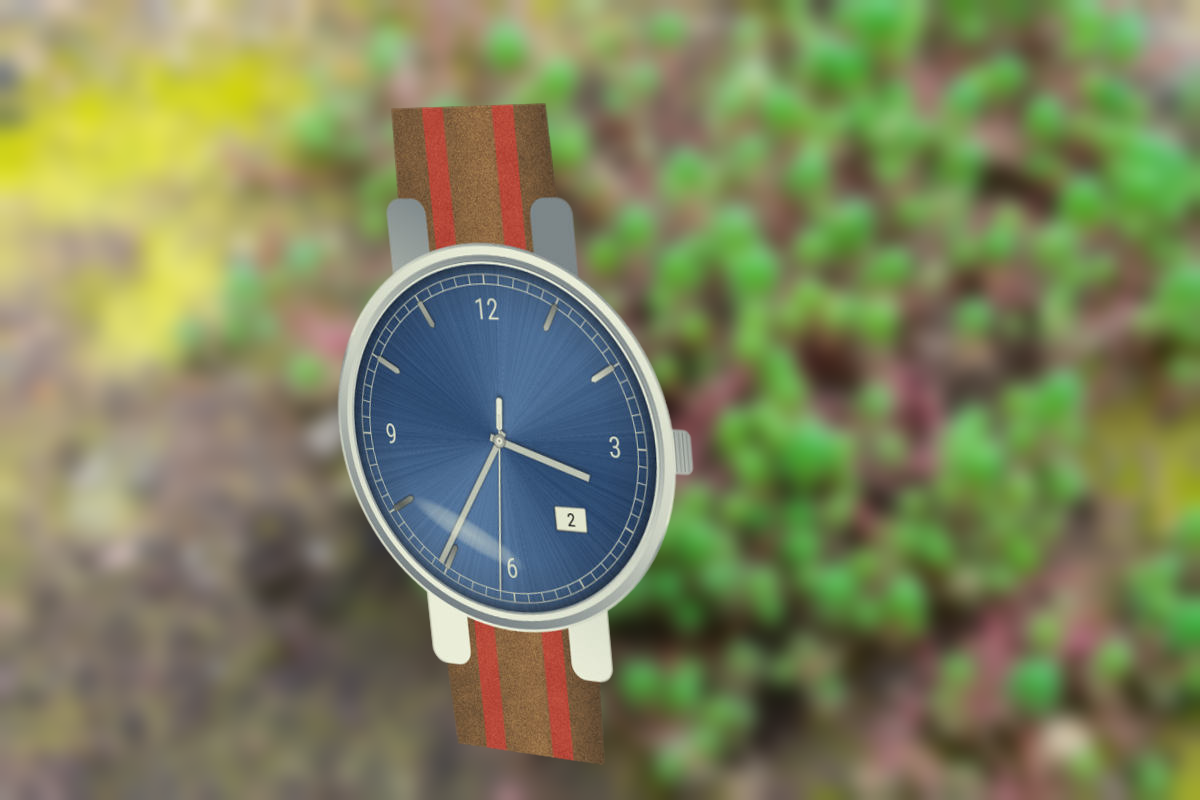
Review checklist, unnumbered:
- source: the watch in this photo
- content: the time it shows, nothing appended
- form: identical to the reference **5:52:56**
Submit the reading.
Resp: **3:35:31**
